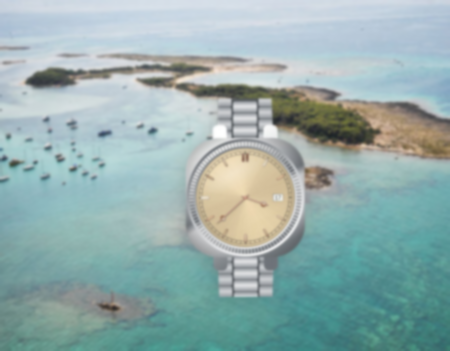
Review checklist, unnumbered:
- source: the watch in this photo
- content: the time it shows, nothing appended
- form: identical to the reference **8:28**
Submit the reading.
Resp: **3:38**
